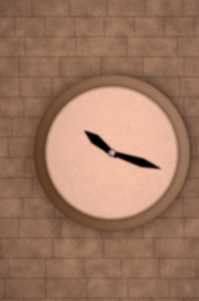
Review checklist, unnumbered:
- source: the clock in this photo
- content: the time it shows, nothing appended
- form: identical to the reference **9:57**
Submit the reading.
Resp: **10:18**
